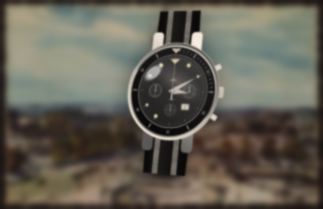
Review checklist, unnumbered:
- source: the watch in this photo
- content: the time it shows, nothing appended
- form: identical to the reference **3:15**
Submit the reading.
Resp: **3:10**
